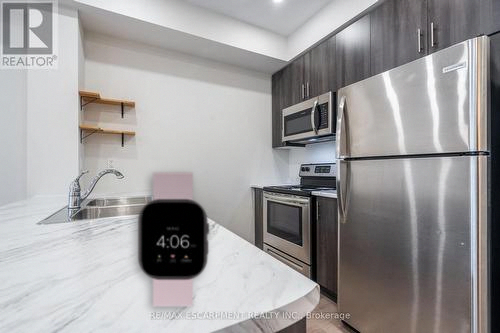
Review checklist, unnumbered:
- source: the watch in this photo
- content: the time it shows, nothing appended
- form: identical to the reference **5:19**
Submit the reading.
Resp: **4:06**
